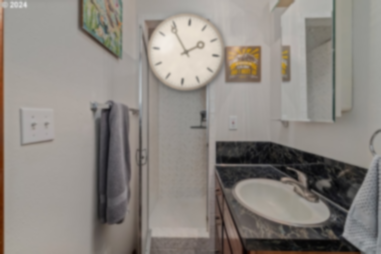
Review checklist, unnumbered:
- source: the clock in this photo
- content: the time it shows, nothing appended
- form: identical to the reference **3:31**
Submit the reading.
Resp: **1:54**
